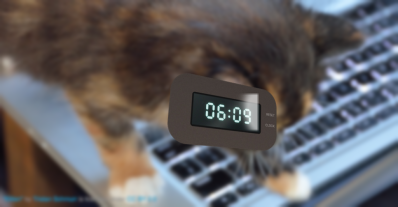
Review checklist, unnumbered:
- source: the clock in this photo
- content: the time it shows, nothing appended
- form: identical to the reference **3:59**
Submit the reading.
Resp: **6:09**
